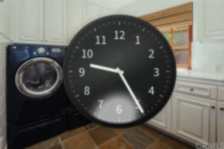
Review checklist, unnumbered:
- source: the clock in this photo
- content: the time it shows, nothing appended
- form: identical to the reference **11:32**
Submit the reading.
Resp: **9:25**
